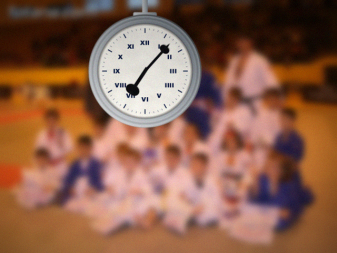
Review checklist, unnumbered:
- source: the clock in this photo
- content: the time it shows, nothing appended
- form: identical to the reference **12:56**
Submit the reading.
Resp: **7:07**
